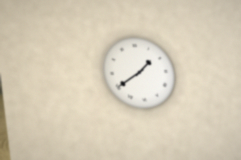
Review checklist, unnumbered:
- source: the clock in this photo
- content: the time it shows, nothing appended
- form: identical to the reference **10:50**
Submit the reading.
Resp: **1:40**
